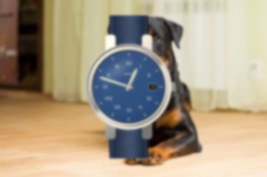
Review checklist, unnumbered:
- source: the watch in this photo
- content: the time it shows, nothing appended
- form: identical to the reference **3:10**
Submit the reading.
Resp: **12:48**
